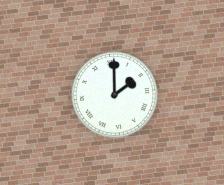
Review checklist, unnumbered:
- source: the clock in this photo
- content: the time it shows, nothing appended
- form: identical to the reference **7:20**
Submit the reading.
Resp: **2:01**
